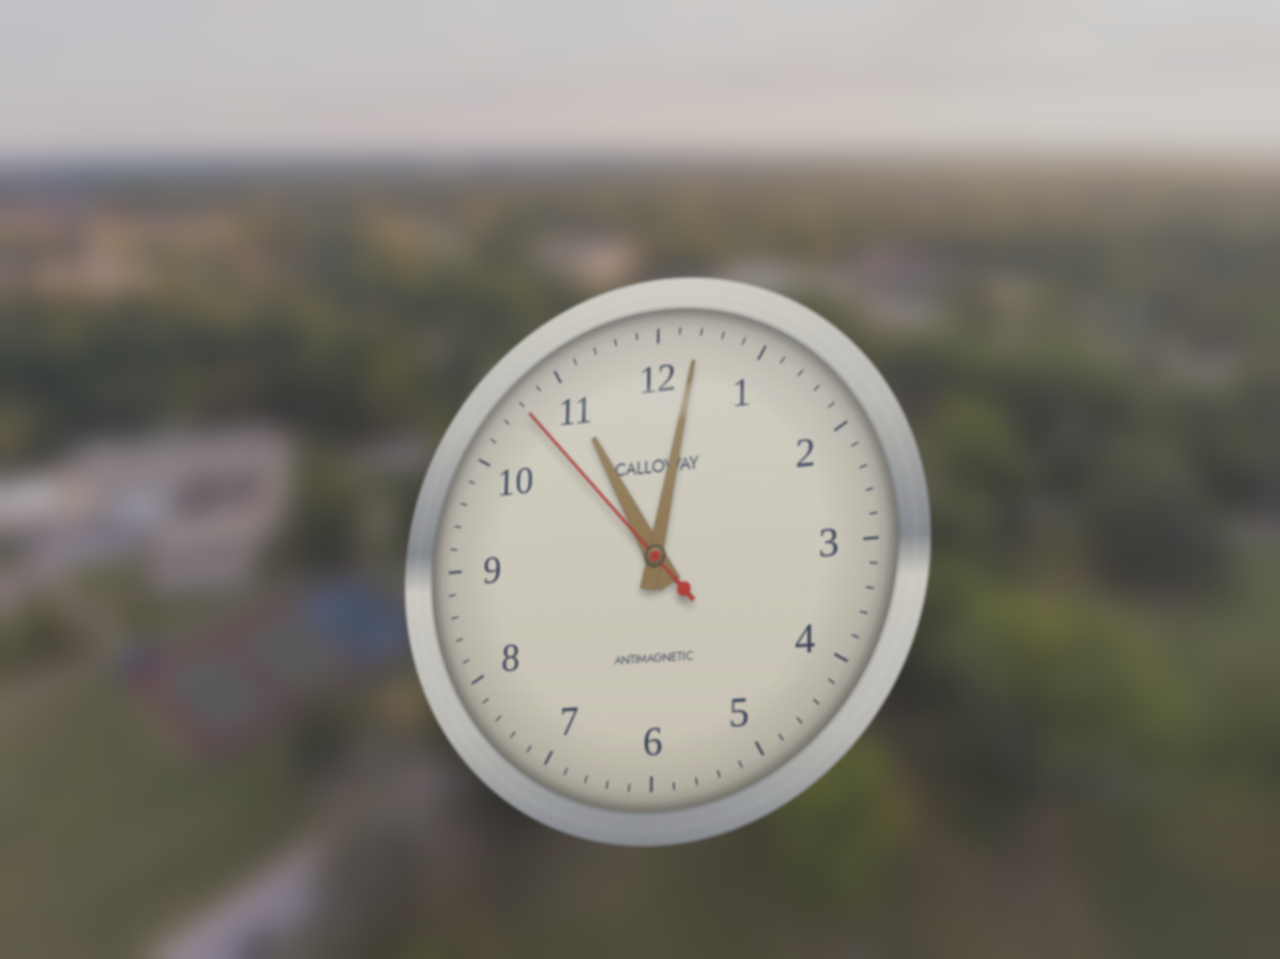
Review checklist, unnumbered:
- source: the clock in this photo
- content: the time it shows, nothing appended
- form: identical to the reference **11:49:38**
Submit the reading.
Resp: **11:01:53**
